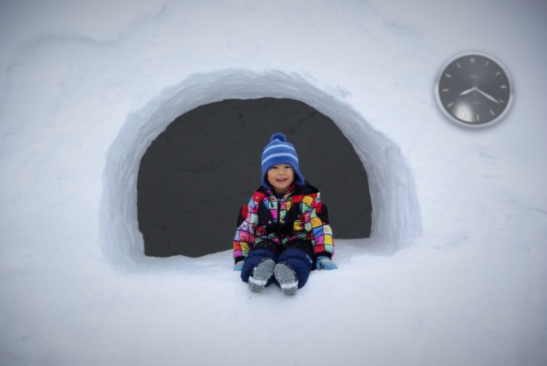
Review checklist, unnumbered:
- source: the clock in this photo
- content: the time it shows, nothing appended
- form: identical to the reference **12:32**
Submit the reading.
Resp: **8:21**
